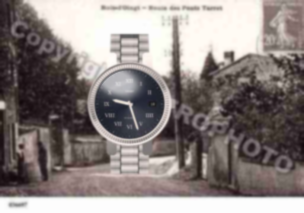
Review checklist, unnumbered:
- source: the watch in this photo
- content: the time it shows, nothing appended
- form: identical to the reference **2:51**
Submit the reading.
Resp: **9:27**
